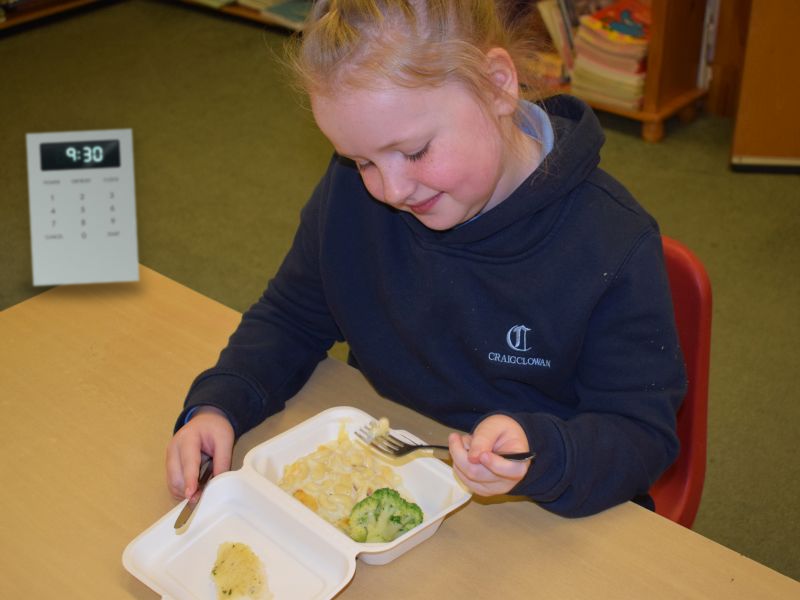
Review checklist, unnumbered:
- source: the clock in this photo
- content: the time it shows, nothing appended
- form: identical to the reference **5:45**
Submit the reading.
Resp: **9:30**
